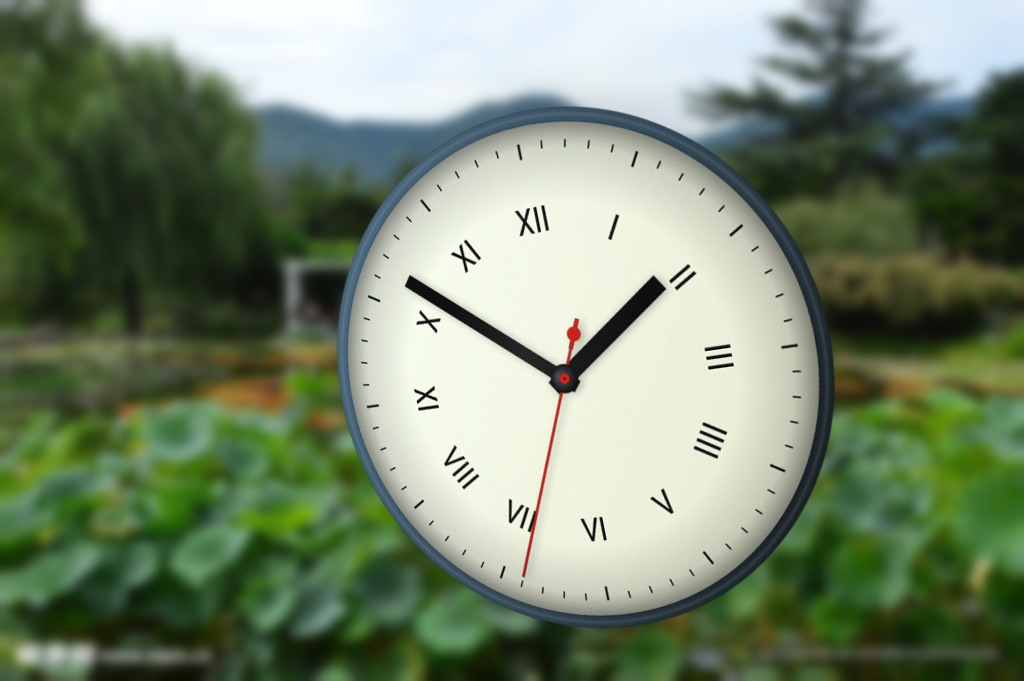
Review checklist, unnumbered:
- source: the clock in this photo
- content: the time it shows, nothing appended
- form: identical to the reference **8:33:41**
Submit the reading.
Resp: **1:51:34**
